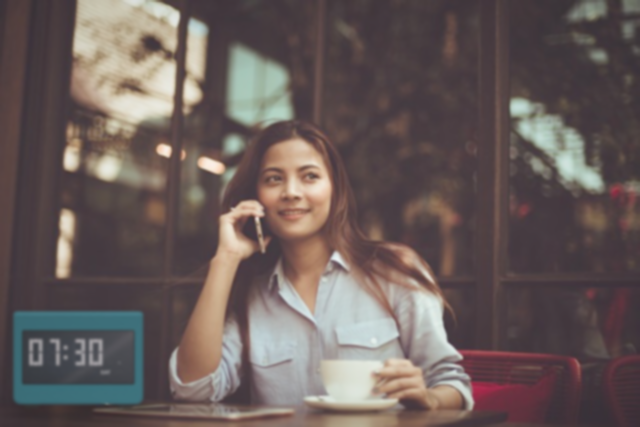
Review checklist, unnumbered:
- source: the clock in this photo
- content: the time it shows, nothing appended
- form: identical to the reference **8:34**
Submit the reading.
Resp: **7:30**
